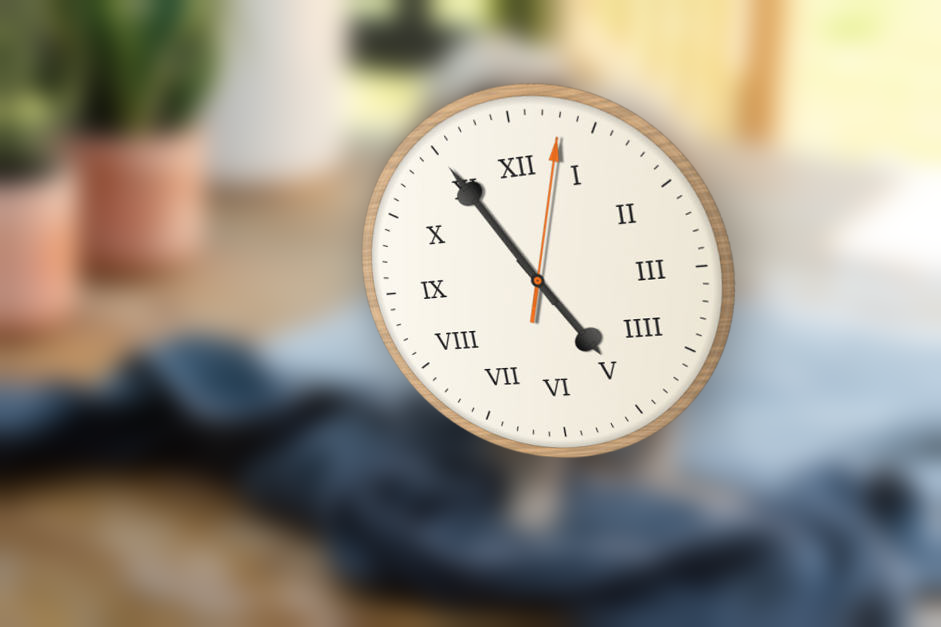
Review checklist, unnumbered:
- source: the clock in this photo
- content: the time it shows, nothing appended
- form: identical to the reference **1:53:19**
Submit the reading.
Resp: **4:55:03**
